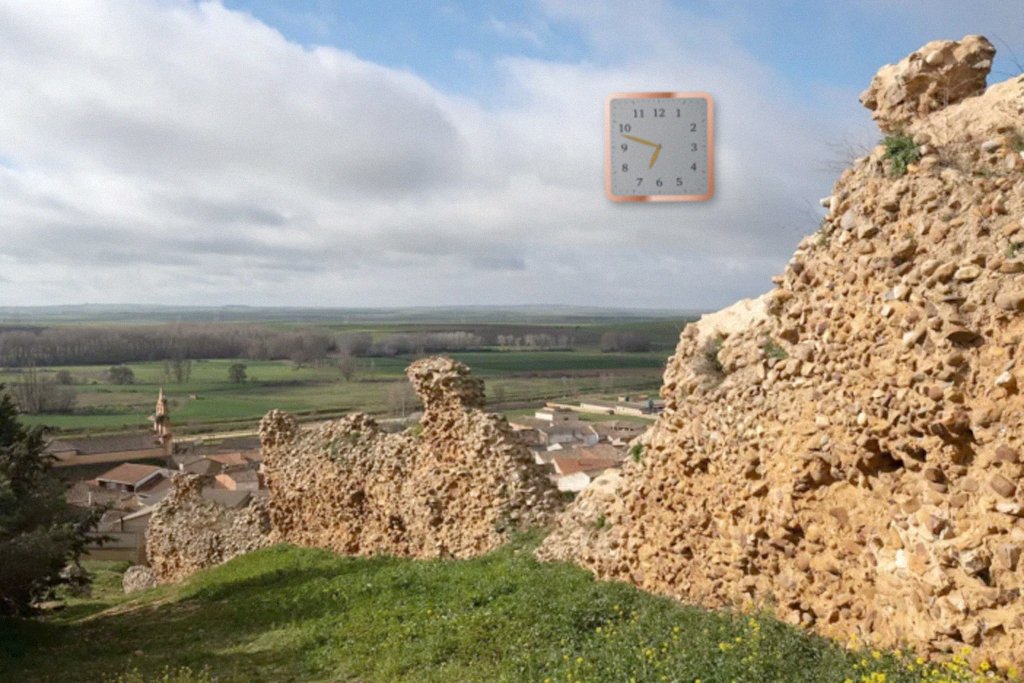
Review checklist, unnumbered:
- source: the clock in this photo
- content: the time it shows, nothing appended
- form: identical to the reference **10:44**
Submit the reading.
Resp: **6:48**
